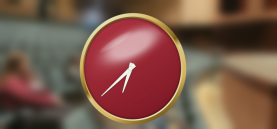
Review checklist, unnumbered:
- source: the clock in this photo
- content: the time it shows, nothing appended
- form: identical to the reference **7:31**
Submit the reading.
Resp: **6:38**
